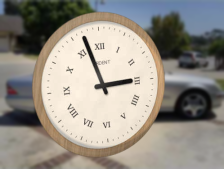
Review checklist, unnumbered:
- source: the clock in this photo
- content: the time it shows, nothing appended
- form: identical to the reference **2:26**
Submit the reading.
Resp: **2:57**
